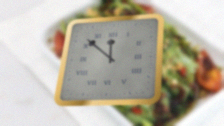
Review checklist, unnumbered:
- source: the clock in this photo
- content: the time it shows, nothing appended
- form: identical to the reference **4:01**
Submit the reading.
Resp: **11:52**
